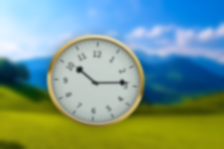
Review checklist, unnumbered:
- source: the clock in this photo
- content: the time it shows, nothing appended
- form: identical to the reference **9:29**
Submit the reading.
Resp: **10:14**
